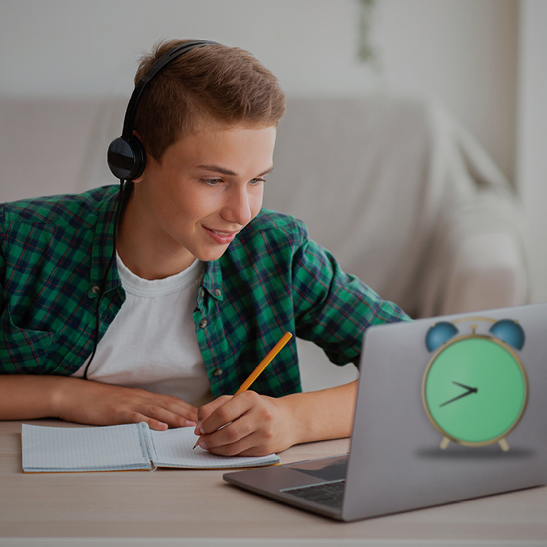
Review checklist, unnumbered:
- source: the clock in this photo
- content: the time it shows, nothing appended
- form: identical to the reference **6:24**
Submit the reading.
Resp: **9:41**
